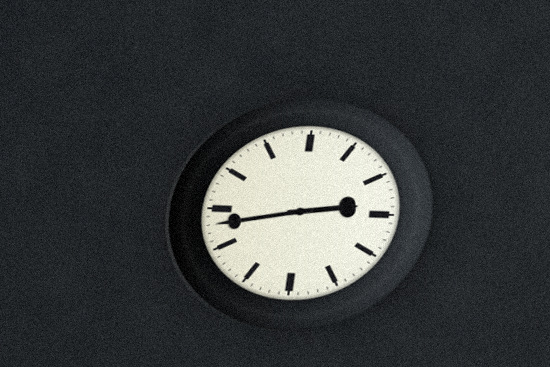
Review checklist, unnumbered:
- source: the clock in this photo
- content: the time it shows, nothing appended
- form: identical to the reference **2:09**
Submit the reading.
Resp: **2:43**
